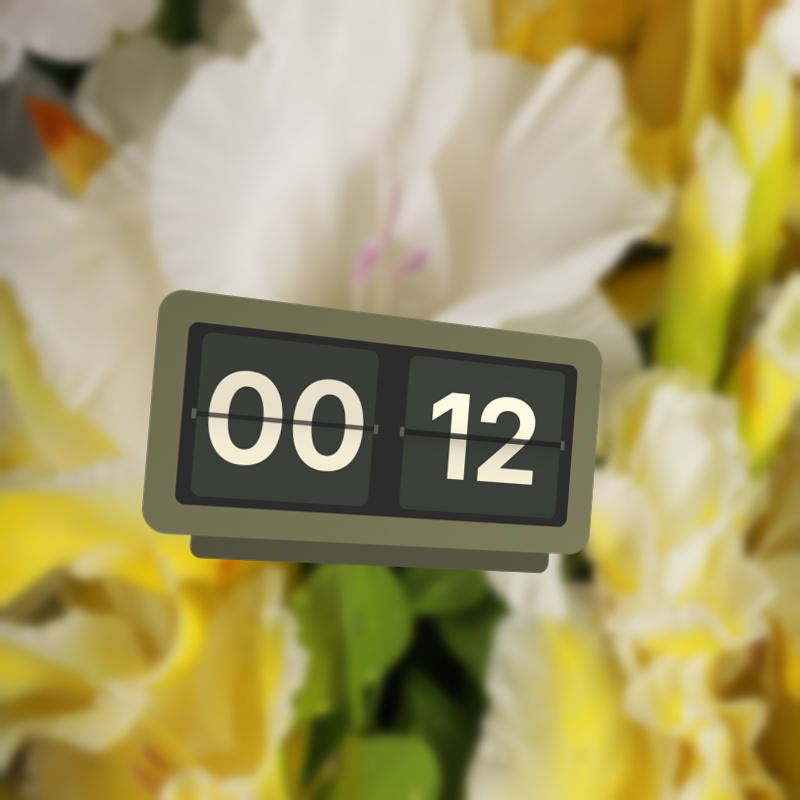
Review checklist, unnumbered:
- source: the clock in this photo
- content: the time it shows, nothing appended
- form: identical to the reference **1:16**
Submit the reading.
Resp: **0:12**
